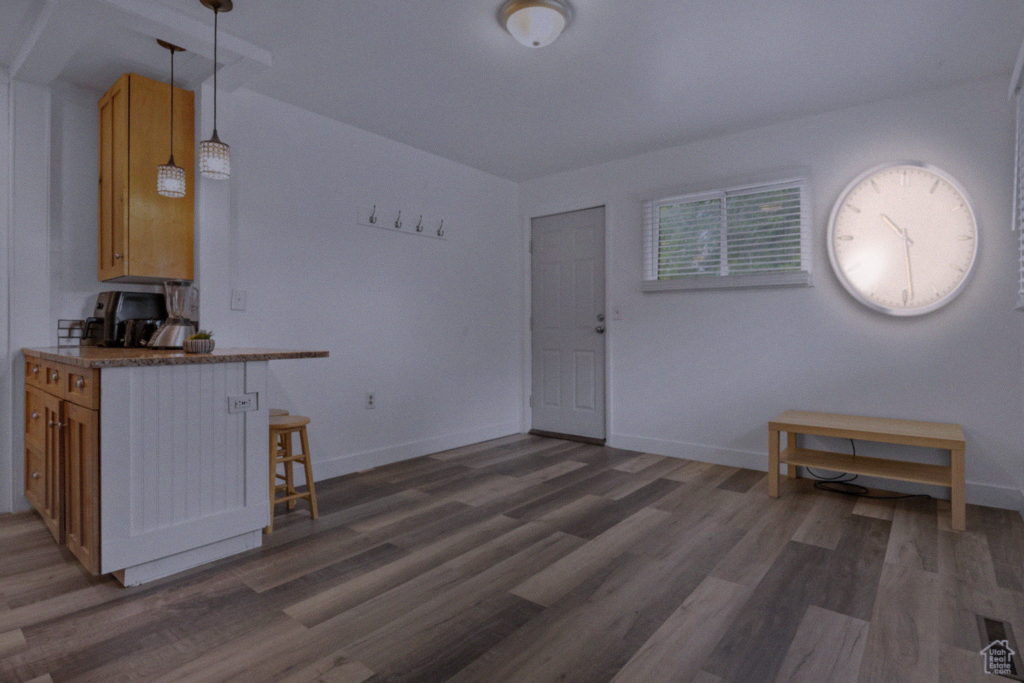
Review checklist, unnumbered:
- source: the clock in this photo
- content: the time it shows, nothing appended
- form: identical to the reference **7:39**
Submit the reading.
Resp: **10:29**
